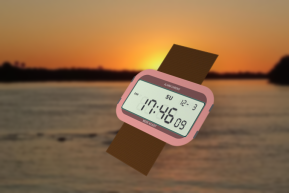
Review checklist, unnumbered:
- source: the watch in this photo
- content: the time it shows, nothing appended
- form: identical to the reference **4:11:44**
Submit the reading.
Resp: **17:46:09**
